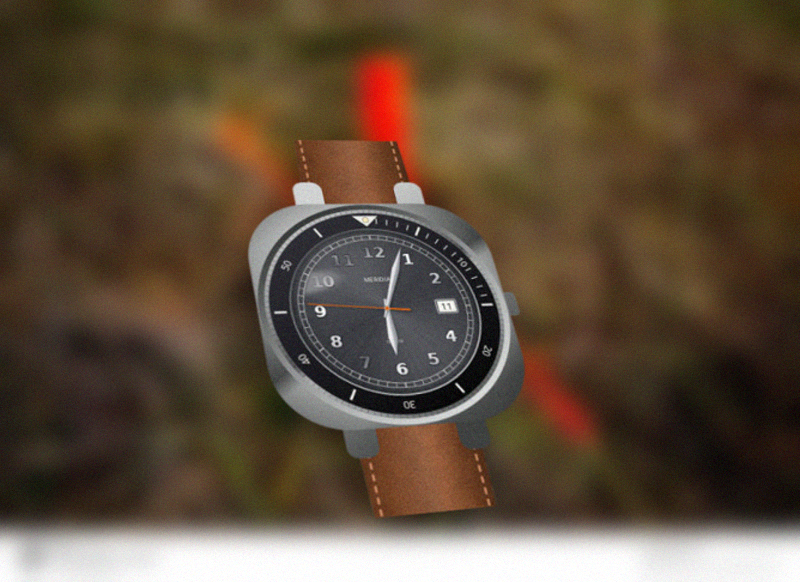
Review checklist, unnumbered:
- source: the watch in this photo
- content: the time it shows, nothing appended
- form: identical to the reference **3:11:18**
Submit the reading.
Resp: **6:03:46**
